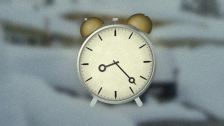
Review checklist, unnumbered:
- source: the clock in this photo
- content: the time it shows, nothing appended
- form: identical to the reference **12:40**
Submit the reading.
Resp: **8:23**
